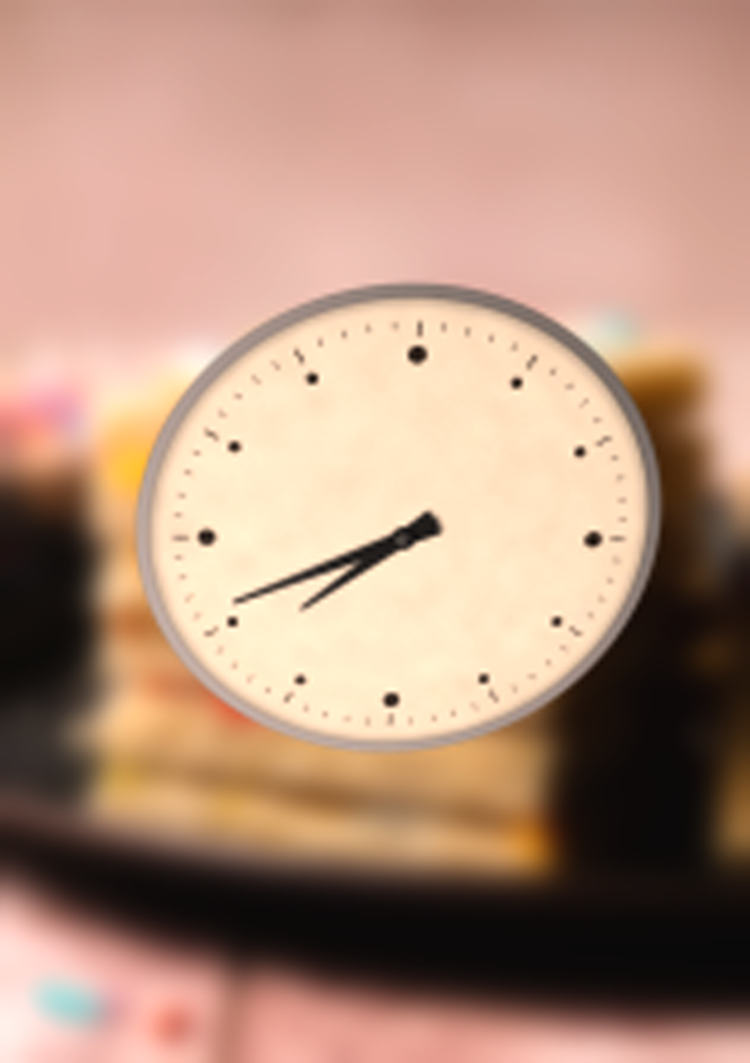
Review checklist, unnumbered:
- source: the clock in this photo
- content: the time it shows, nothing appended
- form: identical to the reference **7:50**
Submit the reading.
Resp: **7:41**
